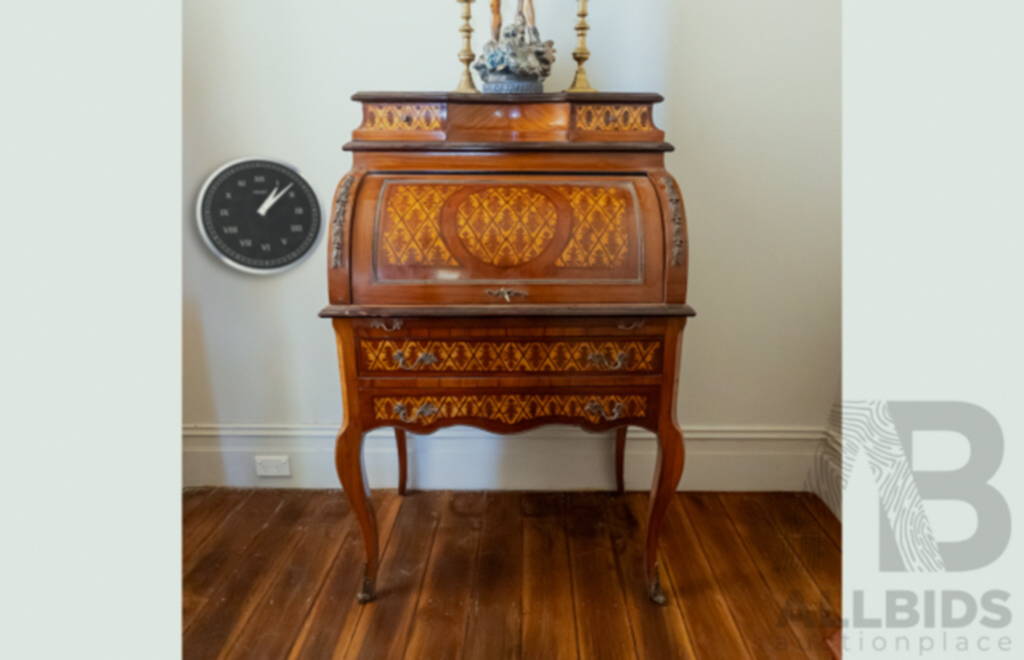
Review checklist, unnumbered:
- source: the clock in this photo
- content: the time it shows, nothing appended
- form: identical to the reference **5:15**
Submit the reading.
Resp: **1:08**
